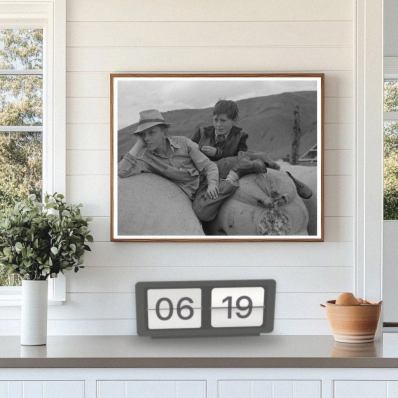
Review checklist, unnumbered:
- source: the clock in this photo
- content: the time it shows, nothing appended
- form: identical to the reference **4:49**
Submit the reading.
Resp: **6:19**
